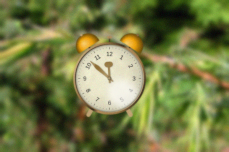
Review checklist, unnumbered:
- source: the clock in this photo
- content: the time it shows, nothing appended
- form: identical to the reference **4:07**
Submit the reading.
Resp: **11:52**
